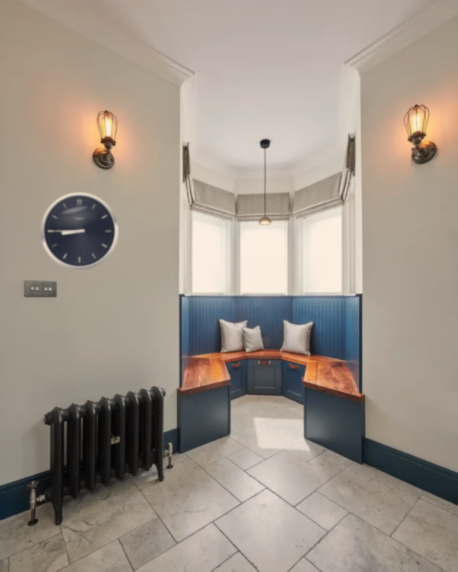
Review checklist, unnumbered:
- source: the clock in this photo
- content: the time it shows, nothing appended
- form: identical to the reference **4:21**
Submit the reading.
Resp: **8:45**
